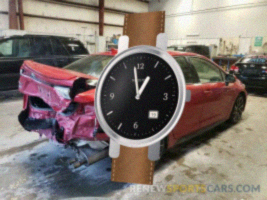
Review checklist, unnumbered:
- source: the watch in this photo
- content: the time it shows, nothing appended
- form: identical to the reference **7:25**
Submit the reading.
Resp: **12:58**
